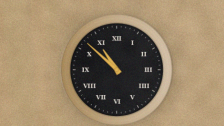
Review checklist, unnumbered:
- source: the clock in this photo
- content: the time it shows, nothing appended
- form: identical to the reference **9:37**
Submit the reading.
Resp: **10:52**
